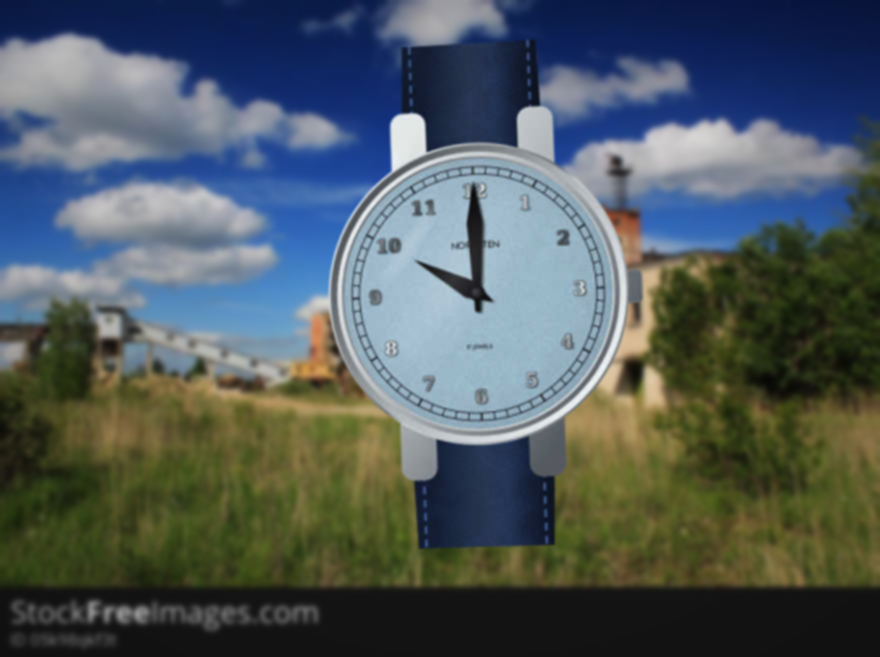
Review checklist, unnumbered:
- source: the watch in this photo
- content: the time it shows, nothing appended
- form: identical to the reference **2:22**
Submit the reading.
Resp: **10:00**
